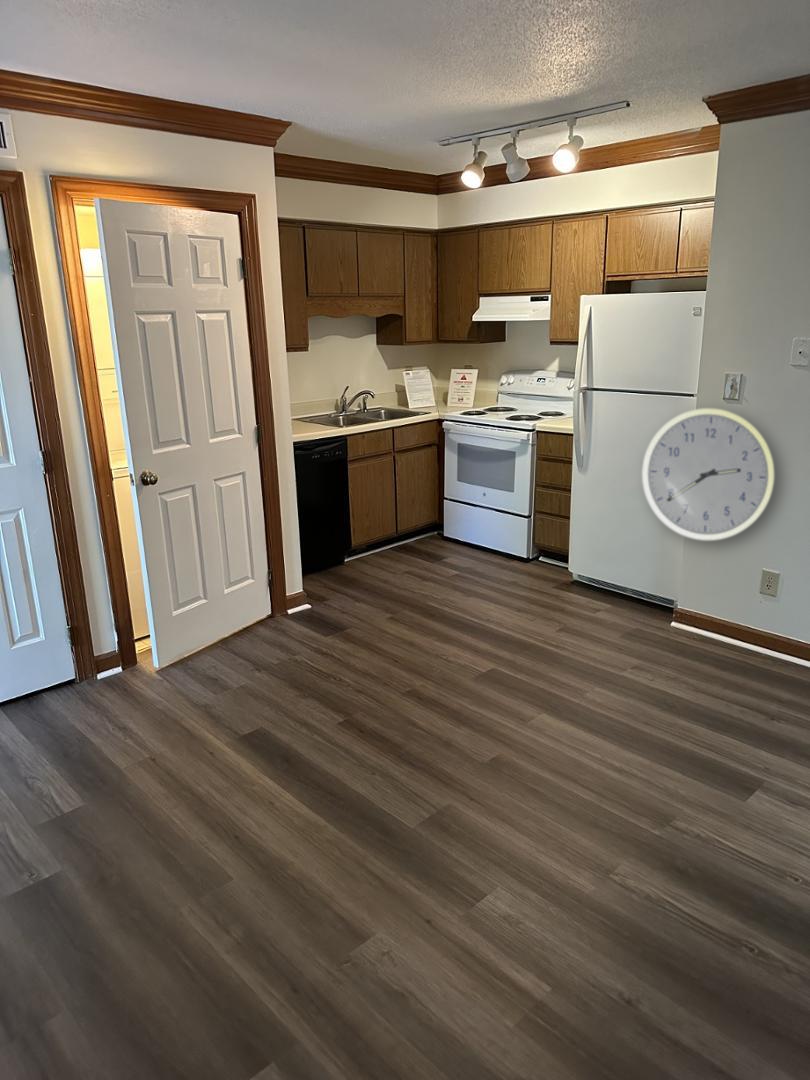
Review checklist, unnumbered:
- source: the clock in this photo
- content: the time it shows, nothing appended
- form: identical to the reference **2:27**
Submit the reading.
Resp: **2:39**
